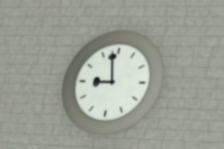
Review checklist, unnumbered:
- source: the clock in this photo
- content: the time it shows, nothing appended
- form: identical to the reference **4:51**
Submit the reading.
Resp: **8:58**
